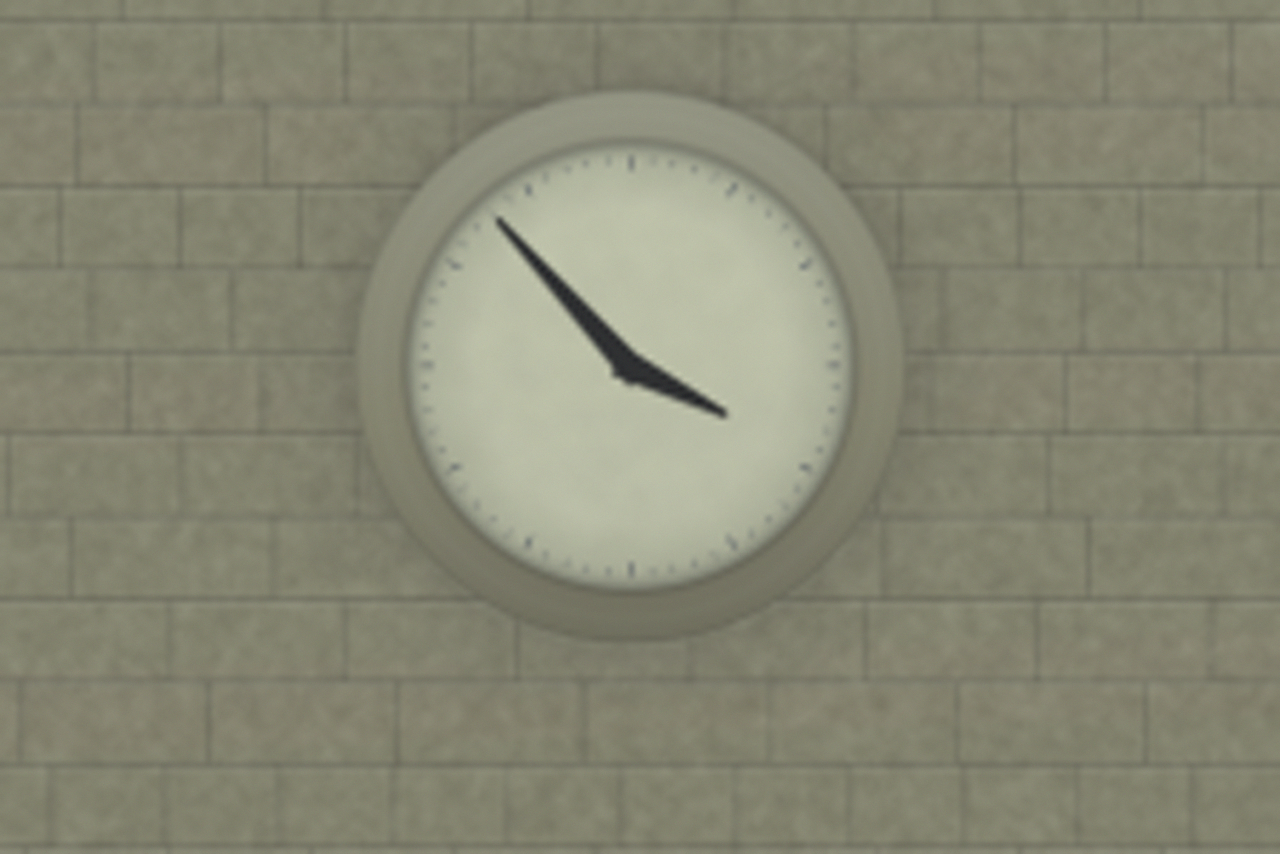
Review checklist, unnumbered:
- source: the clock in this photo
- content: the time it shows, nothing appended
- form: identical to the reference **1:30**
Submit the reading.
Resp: **3:53**
